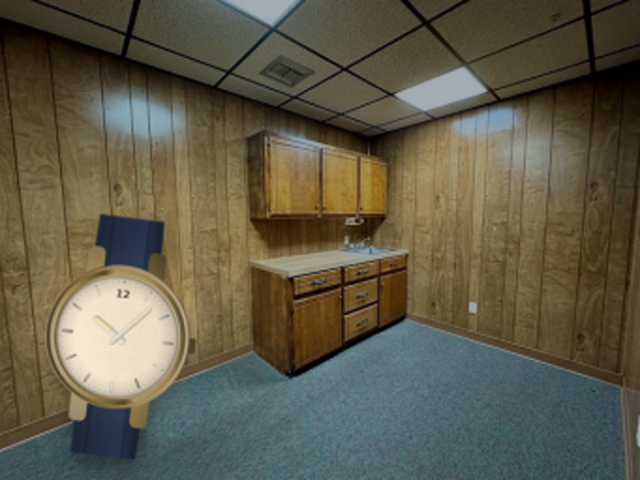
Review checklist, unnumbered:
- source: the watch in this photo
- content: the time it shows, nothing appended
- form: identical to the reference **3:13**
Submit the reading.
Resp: **10:07**
